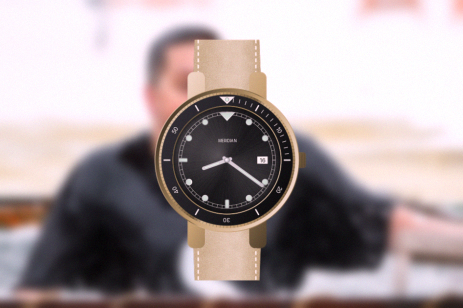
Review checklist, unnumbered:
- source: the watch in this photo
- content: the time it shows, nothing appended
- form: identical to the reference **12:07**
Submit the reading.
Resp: **8:21**
